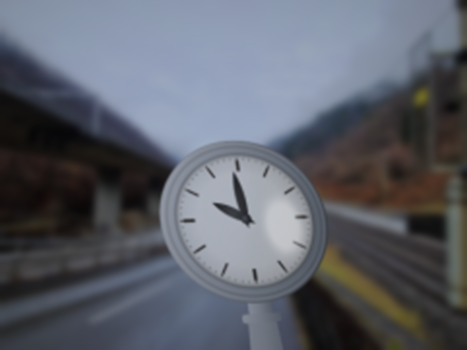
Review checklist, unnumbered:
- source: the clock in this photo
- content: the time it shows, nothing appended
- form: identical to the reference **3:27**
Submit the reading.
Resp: **9:59**
